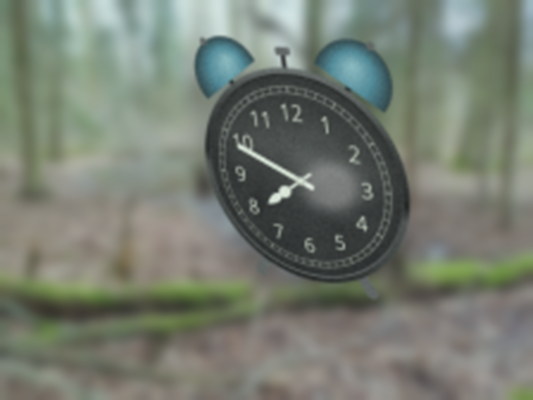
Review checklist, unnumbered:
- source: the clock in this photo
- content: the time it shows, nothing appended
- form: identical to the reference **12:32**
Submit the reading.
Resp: **7:49**
